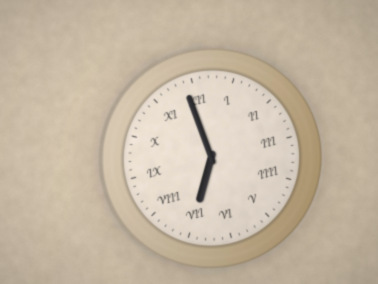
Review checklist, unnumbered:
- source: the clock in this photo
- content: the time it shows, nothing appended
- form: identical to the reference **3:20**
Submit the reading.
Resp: **6:59**
